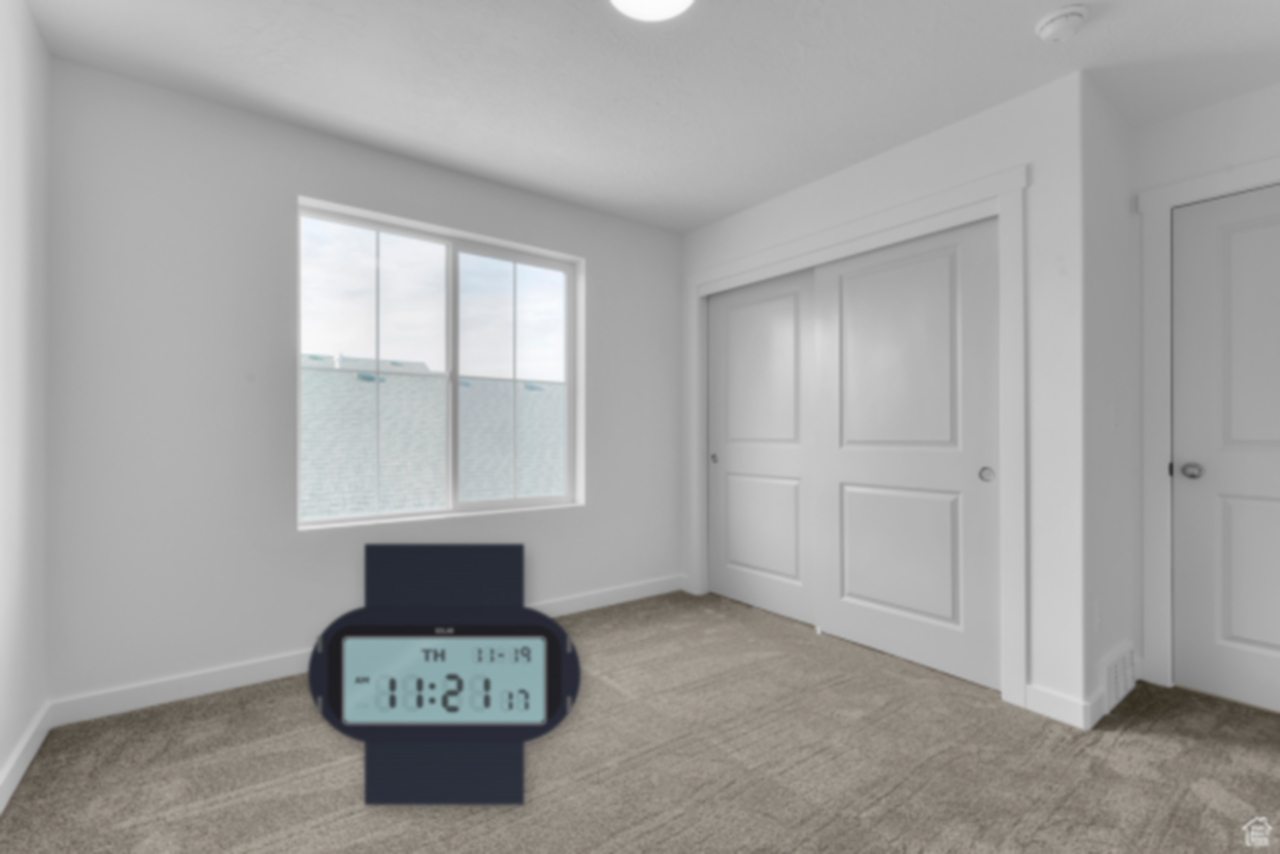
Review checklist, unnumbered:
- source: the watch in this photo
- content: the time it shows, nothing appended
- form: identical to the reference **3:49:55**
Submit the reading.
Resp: **11:21:17**
